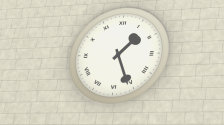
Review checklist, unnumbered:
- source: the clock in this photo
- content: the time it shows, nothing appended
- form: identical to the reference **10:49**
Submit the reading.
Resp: **1:26**
